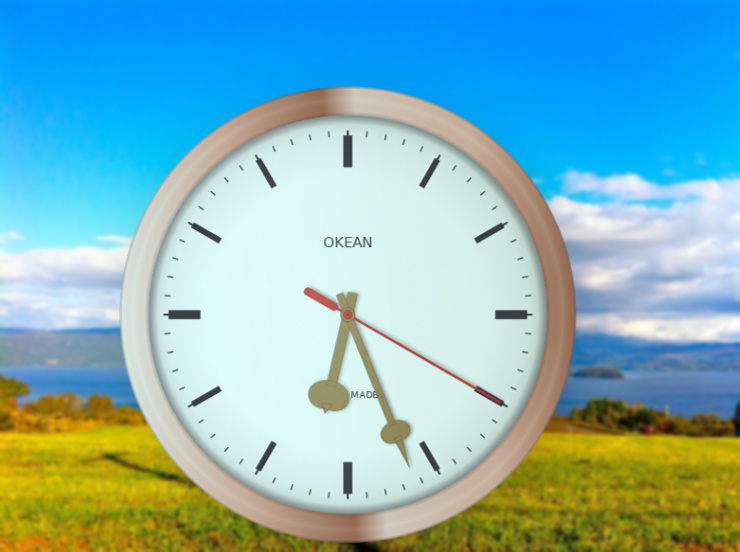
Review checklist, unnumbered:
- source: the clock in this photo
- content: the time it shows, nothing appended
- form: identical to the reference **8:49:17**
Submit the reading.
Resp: **6:26:20**
